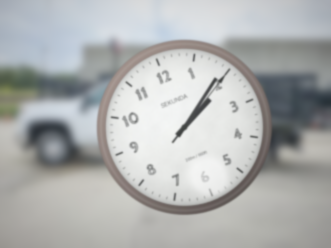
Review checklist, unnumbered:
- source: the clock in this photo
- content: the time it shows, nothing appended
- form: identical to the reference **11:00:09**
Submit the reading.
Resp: **2:09:10**
